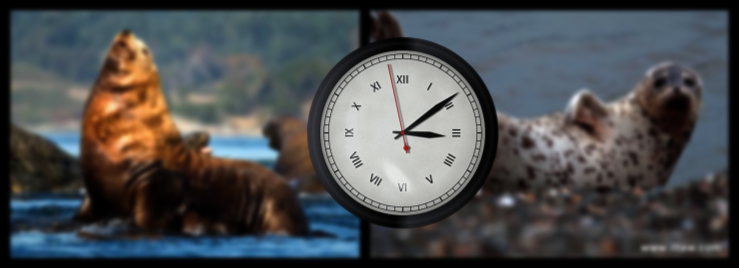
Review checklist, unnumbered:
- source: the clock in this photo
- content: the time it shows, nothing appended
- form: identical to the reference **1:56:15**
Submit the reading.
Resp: **3:08:58**
